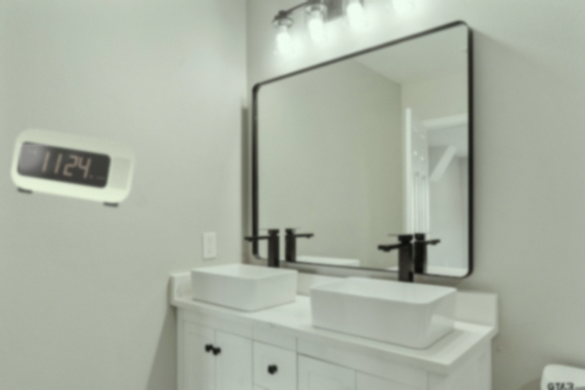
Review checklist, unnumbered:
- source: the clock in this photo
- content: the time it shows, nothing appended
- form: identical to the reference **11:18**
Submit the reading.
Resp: **11:24**
